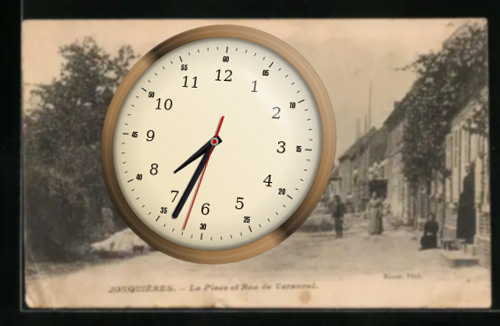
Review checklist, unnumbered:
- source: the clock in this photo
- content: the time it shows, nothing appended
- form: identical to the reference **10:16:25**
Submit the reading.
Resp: **7:33:32**
